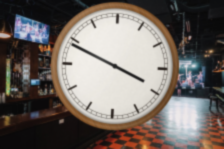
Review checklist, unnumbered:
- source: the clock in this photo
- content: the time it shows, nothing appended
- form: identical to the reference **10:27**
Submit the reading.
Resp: **3:49**
